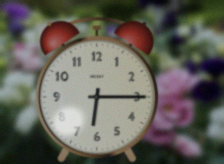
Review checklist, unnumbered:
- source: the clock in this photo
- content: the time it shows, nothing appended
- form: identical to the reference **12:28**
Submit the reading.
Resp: **6:15**
